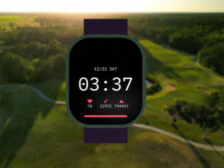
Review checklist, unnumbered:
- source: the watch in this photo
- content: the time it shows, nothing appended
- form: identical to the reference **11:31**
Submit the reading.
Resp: **3:37**
